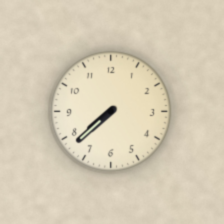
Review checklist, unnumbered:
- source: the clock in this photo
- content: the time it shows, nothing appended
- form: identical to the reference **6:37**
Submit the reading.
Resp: **7:38**
